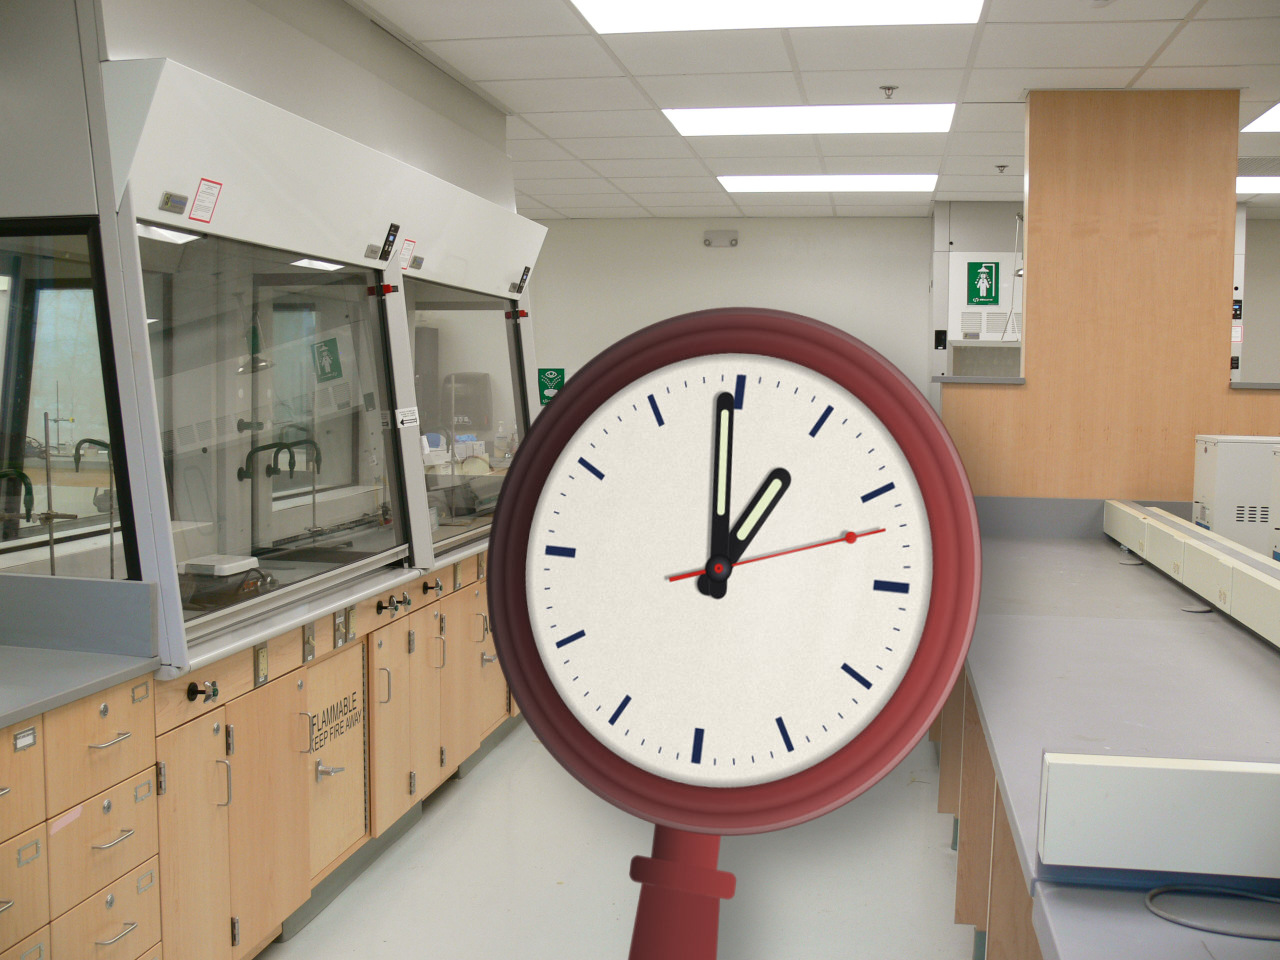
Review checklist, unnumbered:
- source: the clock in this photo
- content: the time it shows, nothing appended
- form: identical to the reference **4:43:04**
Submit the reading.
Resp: **12:59:12**
